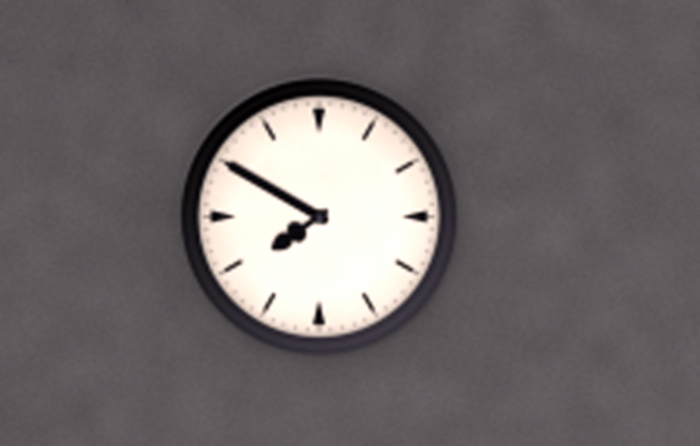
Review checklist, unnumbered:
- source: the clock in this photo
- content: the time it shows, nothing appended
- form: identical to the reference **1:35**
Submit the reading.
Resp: **7:50**
